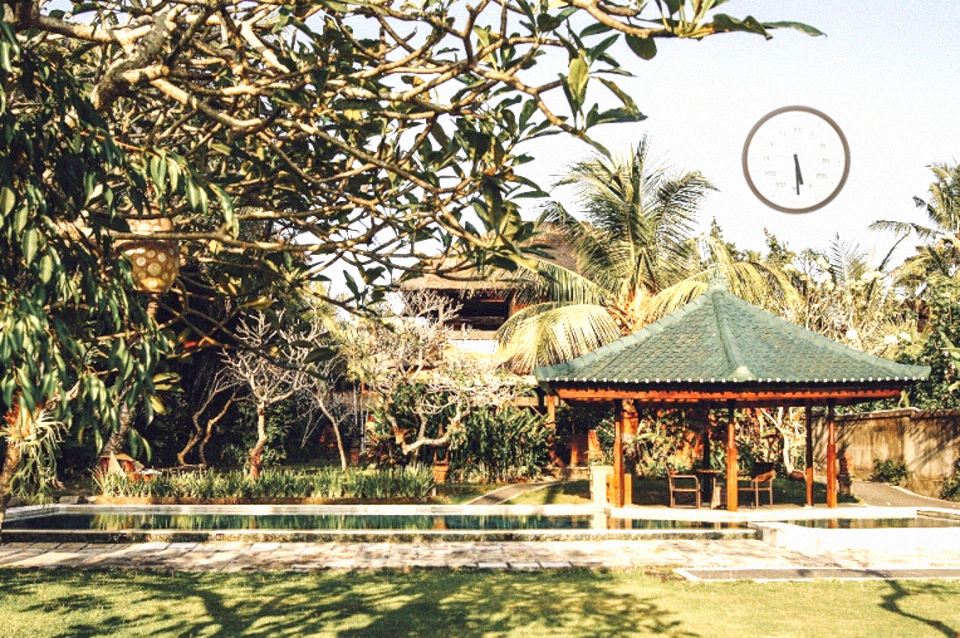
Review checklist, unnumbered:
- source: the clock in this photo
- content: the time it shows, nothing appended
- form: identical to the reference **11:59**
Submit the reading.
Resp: **5:29**
